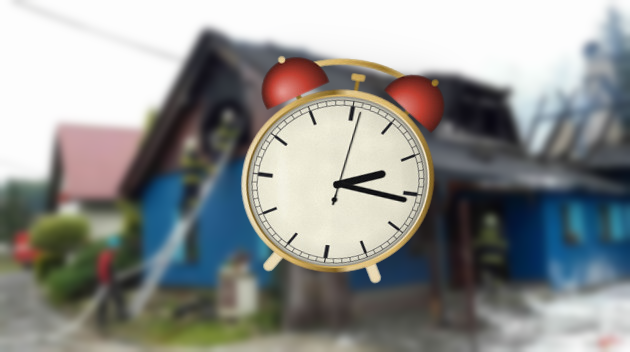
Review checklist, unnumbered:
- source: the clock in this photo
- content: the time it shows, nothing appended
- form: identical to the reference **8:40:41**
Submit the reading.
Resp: **2:16:01**
